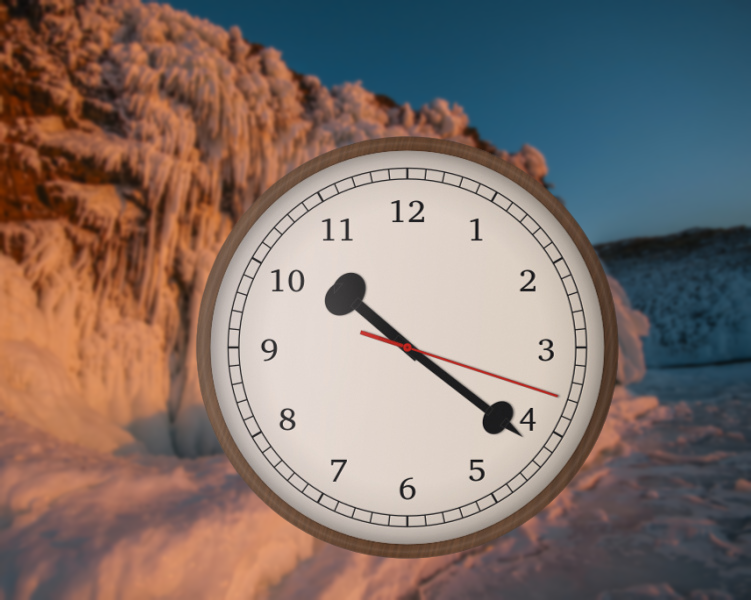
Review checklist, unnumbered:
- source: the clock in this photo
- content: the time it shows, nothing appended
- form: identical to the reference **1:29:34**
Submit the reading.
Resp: **10:21:18**
